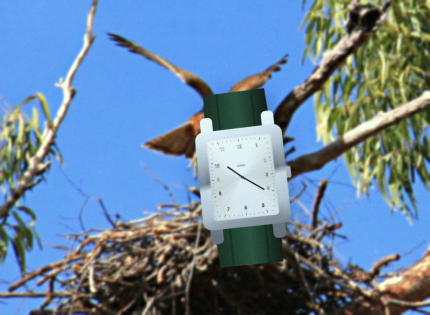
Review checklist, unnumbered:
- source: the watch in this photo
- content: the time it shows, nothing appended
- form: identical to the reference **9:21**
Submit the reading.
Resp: **10:21**
